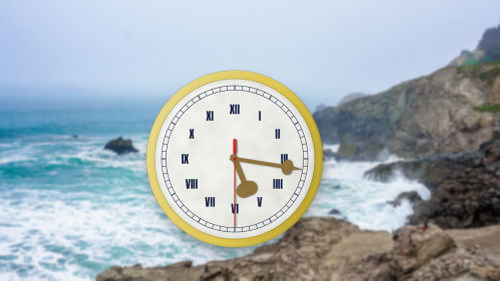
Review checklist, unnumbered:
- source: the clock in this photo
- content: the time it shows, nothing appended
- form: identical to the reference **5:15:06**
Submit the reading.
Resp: **5:16:30**
